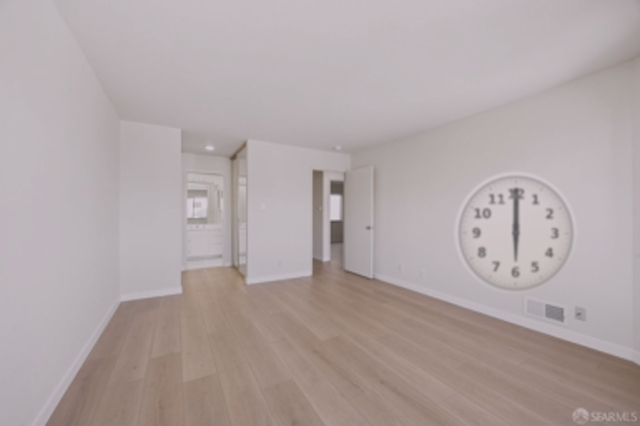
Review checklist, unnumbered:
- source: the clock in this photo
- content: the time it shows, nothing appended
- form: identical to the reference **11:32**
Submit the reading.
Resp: **6:00**
